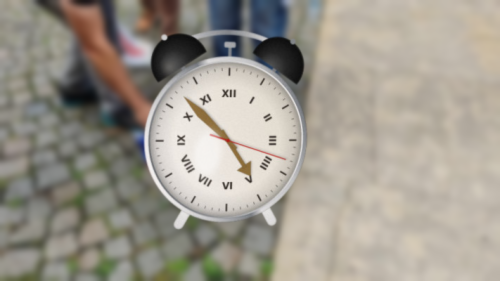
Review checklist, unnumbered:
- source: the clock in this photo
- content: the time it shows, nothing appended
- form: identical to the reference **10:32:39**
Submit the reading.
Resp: **4:52:18**
